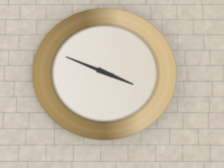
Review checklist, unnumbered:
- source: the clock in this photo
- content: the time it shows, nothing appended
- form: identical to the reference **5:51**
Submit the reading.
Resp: **3:49**
